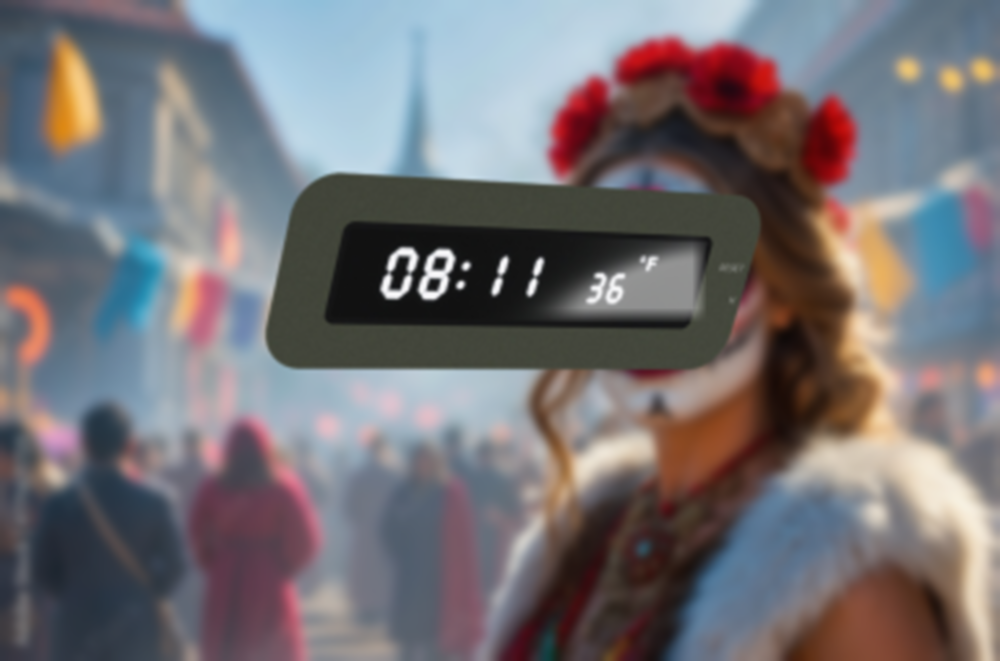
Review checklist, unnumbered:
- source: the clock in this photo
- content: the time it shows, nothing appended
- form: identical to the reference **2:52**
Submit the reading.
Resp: **8:11**
